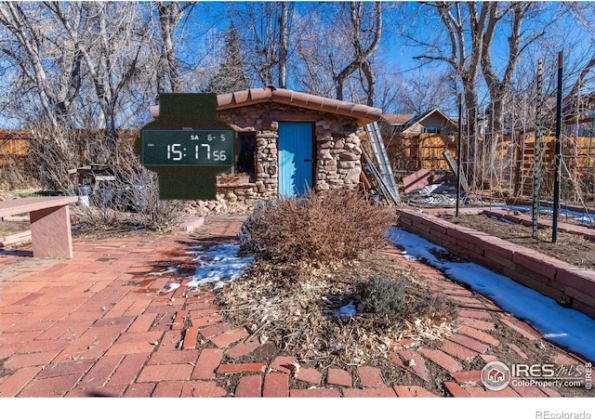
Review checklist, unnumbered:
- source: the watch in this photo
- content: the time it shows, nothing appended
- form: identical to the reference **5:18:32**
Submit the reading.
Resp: **15:17:56**
